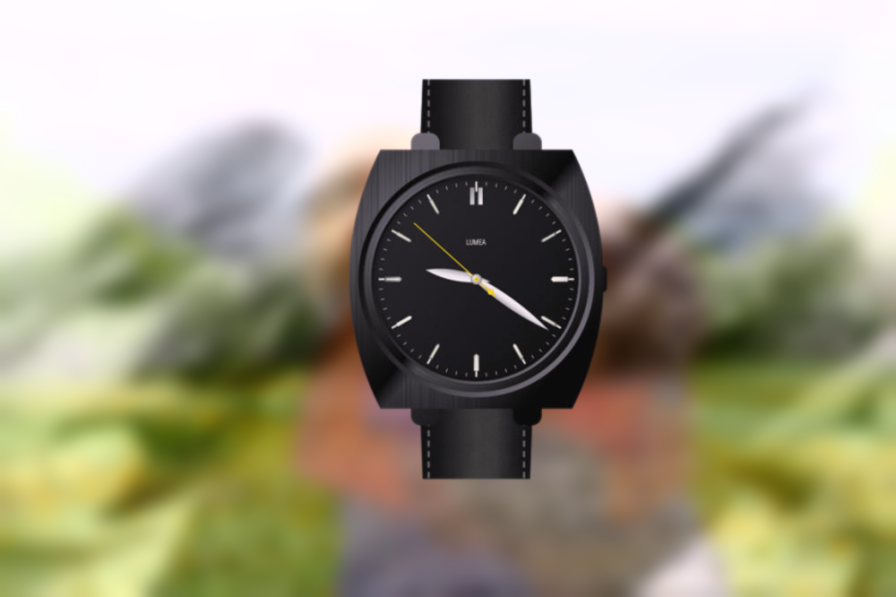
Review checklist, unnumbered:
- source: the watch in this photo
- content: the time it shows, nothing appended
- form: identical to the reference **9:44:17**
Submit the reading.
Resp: **9:20:52**
